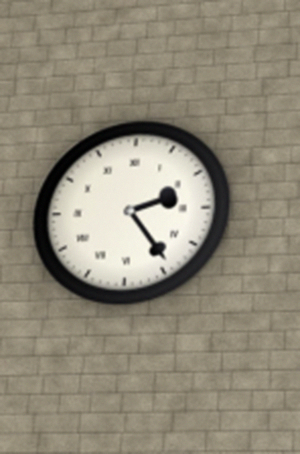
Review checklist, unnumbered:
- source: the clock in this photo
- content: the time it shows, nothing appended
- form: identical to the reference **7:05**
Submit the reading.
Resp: **2:24**
